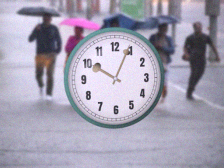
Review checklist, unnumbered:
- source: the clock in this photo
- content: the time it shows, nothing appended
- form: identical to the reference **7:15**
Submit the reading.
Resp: **10:04**
